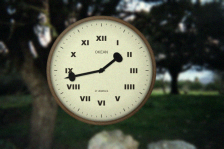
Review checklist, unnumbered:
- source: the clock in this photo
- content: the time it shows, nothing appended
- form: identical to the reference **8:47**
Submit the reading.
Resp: **1:43**
